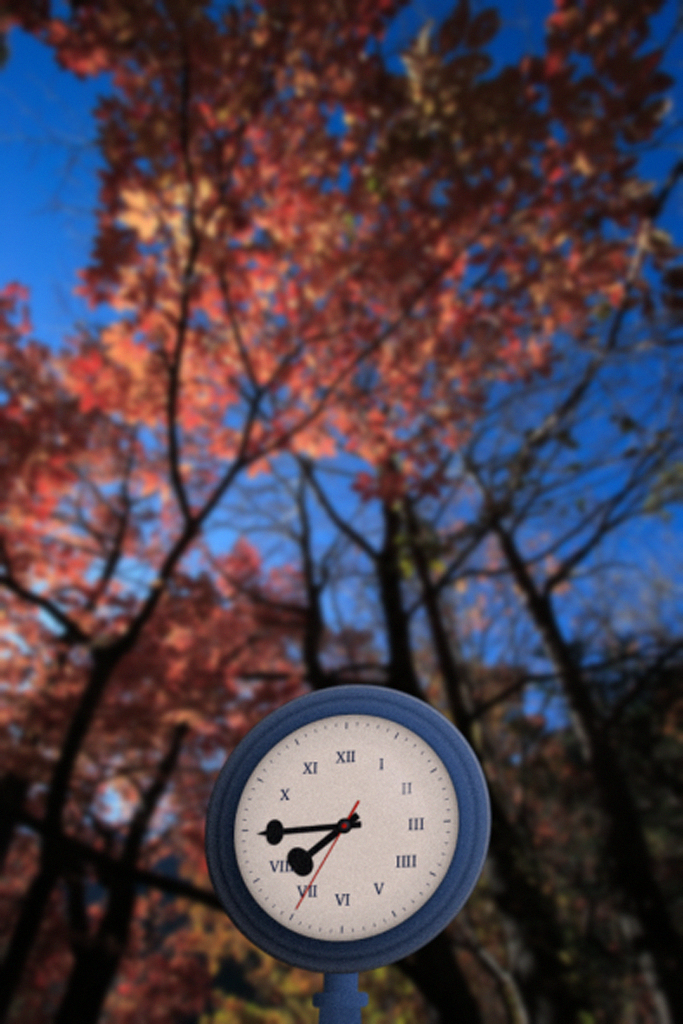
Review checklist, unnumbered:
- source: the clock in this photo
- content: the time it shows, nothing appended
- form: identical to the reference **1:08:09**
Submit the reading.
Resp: **7:44:35**
